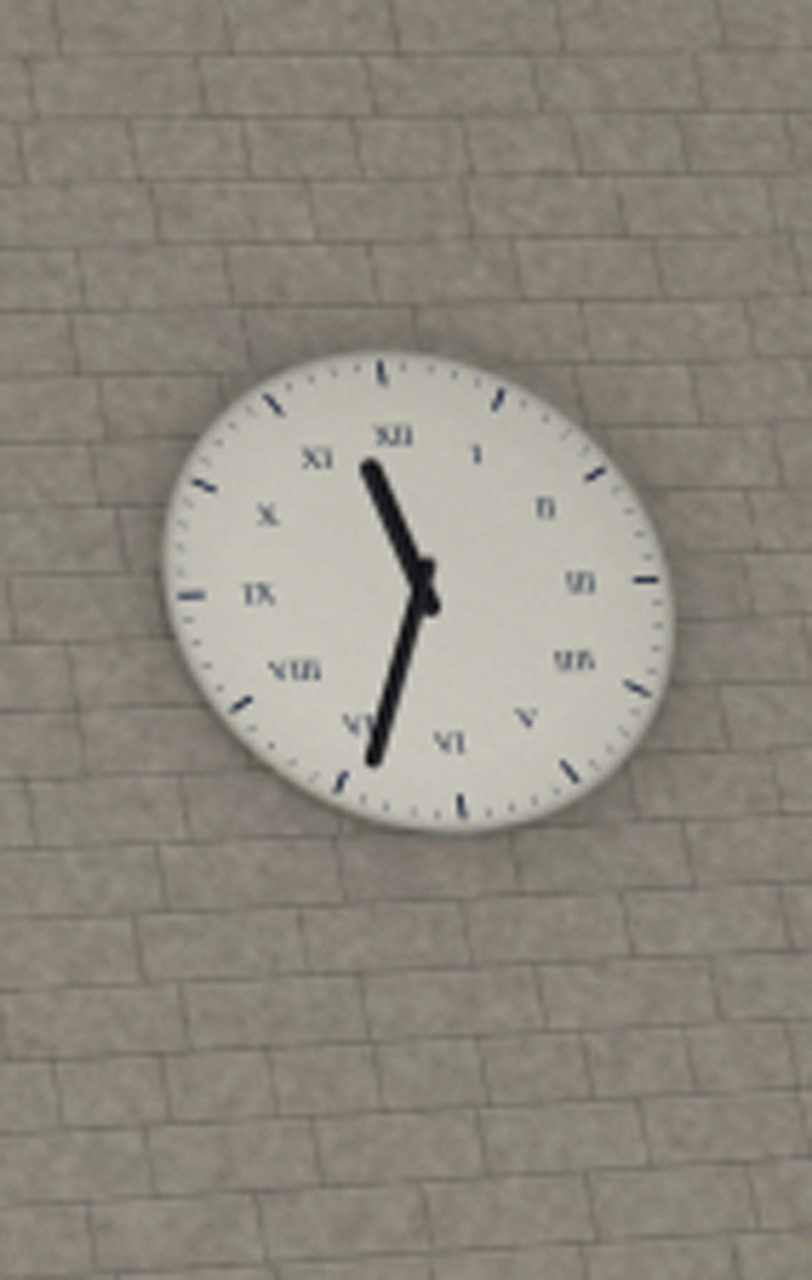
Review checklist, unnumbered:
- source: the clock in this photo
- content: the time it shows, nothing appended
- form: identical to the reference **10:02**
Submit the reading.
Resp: **11:34**
